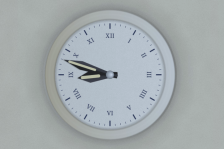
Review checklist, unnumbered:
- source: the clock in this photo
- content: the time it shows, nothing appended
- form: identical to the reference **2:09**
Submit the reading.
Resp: **8:48**
